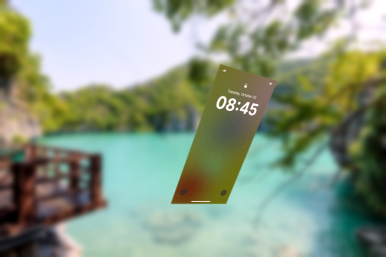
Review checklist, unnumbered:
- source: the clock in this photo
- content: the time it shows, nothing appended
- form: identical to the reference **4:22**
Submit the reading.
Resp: **8:45**
